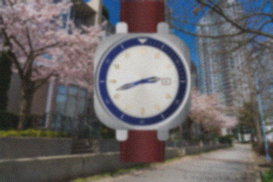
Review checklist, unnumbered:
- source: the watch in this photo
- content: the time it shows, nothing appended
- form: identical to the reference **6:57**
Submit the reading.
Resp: **2:42**
